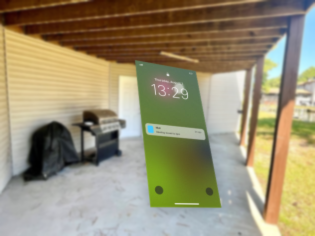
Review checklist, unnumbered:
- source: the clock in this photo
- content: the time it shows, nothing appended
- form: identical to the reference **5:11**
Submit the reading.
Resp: **13:29**
